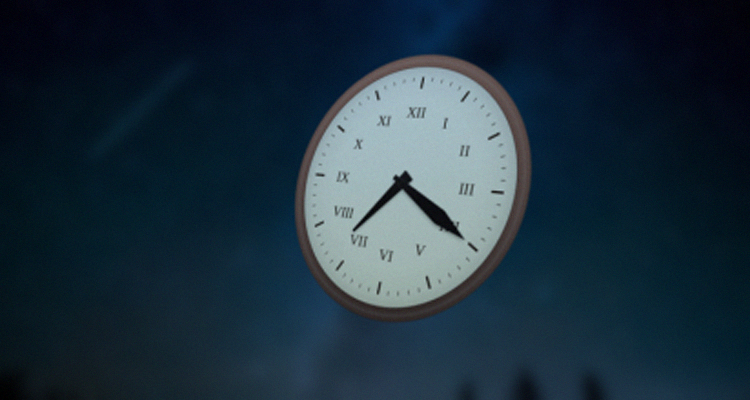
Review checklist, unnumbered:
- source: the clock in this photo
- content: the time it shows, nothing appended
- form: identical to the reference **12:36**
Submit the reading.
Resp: **7:20**
